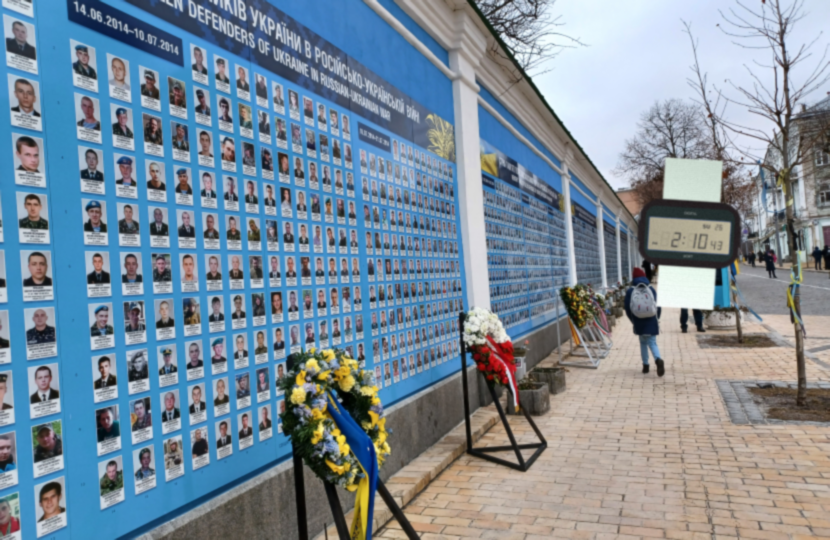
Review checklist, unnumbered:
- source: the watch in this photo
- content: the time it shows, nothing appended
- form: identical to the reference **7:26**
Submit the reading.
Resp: **2:10**
